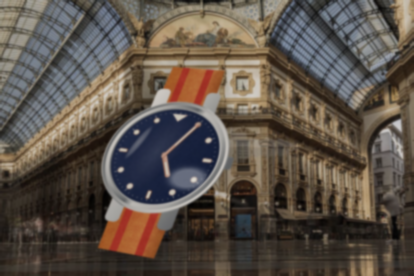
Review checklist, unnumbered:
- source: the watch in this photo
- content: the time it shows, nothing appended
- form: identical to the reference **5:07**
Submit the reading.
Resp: **5:05**
